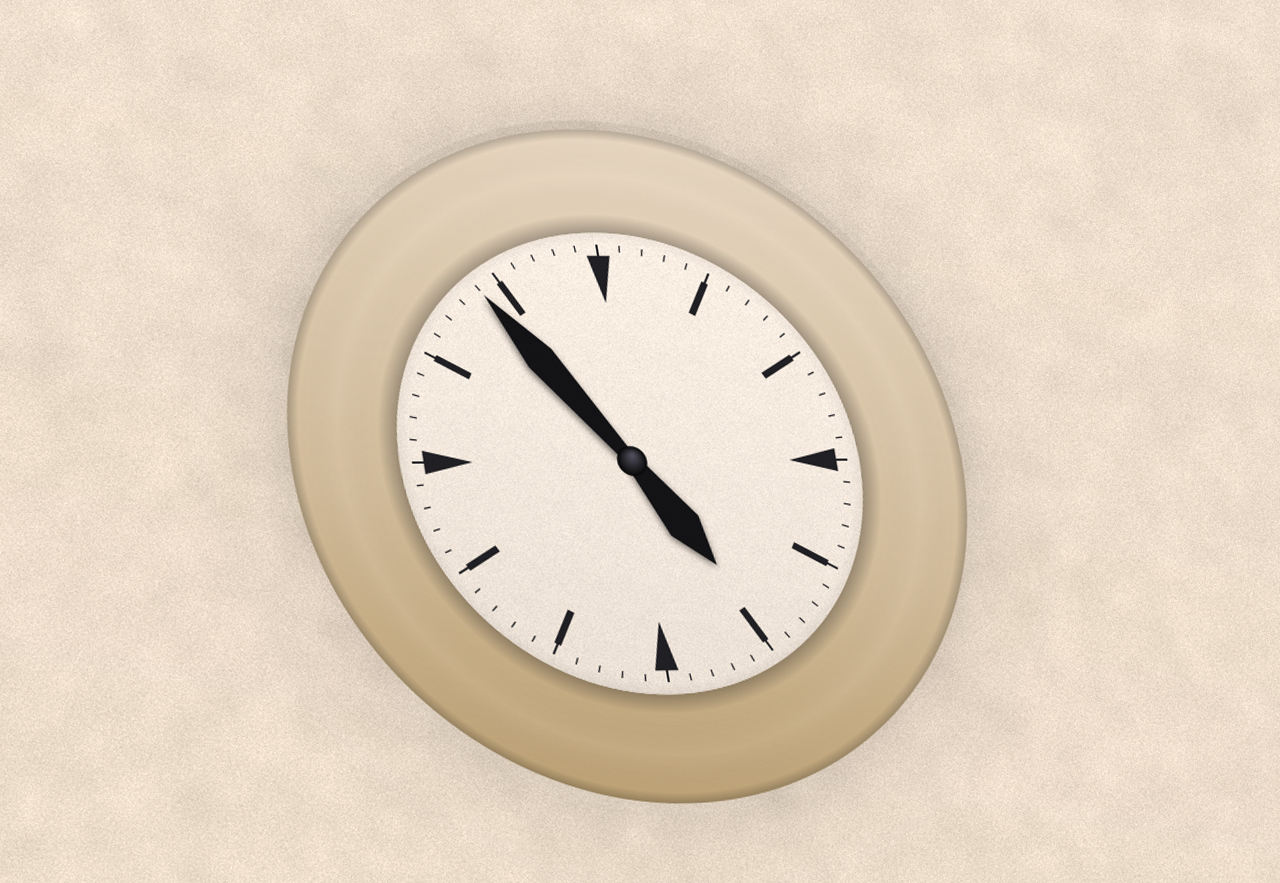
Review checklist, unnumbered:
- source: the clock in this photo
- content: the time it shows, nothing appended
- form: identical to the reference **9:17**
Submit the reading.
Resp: **4:54**
